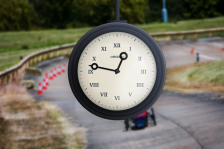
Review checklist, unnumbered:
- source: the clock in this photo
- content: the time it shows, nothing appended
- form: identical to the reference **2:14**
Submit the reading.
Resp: **12:47**
